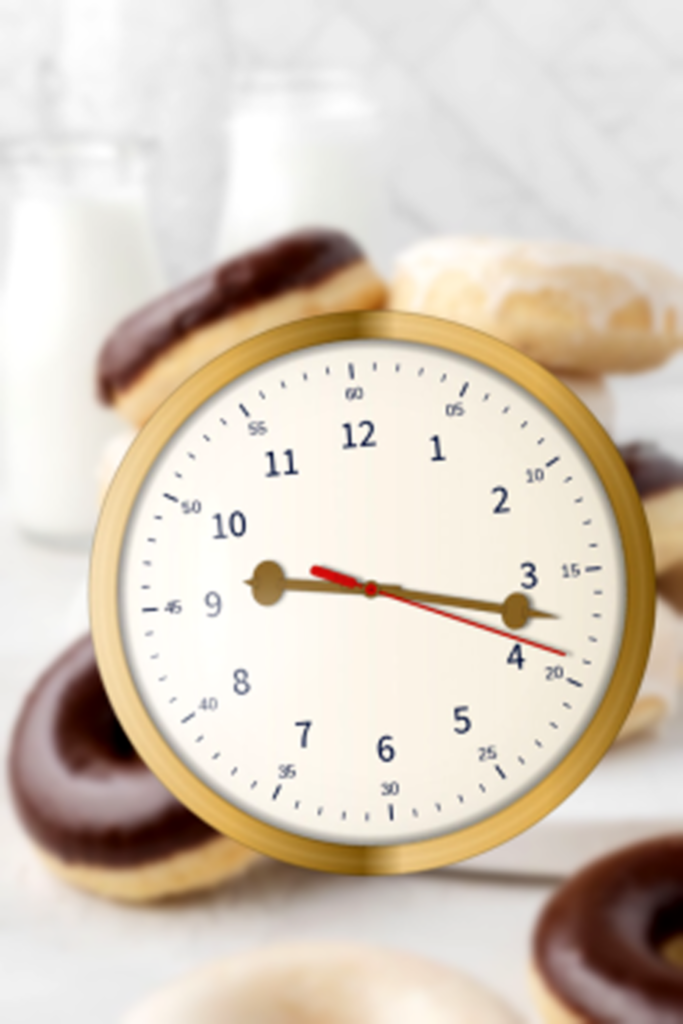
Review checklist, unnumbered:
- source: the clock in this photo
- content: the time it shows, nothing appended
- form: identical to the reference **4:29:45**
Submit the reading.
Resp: **9:17:19**
